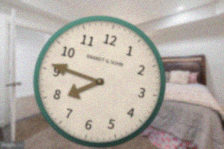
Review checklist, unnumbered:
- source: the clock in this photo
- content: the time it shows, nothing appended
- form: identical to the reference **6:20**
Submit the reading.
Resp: **7:46**
